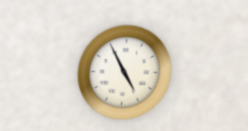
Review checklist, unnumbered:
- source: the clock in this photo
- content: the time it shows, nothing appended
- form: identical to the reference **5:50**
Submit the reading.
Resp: **4:55**
